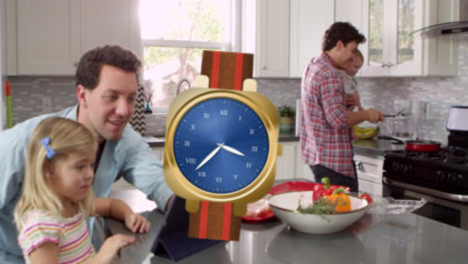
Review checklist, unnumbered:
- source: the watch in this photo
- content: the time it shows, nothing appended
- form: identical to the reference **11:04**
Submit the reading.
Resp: **3:37**
